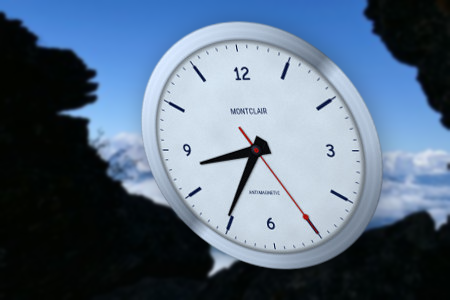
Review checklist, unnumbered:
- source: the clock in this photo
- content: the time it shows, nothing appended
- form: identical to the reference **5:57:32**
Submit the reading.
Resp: **8:35:25**
